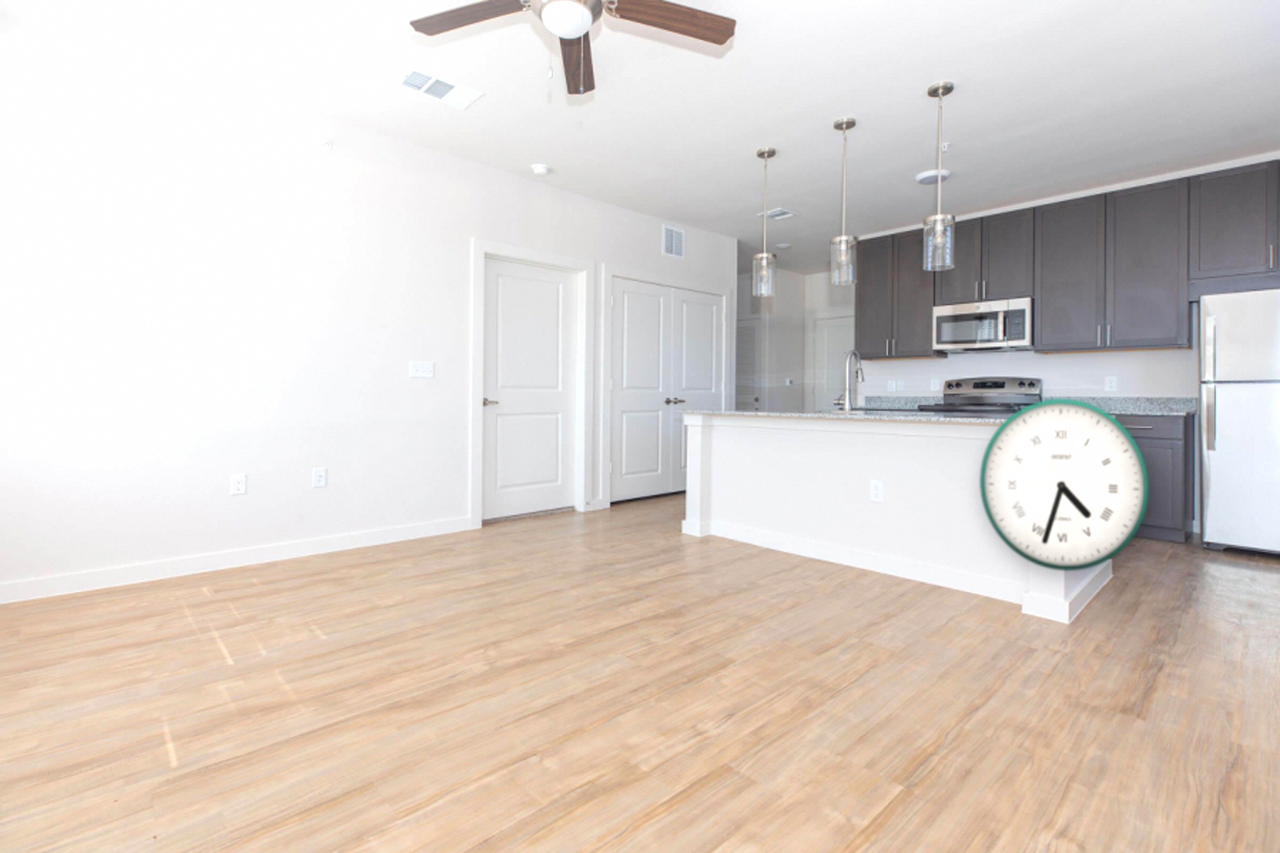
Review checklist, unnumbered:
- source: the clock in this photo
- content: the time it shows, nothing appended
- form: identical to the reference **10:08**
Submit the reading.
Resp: **4:33**
